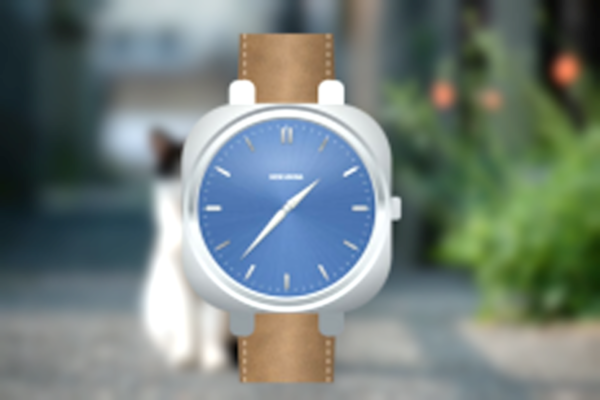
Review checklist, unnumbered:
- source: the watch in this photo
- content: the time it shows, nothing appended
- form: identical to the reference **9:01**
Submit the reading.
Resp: **1:37**
